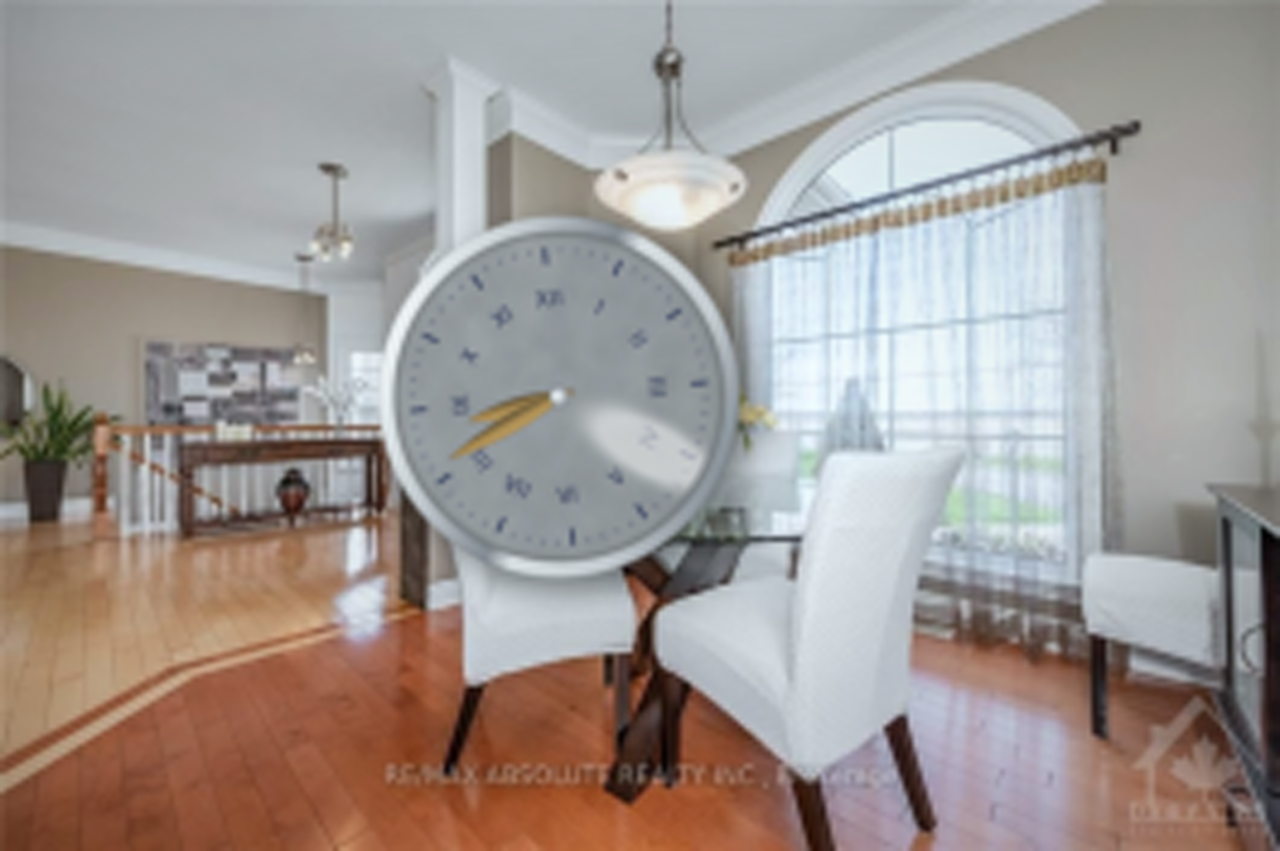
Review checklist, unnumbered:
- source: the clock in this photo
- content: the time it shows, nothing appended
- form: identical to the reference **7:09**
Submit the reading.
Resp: **8:41**
